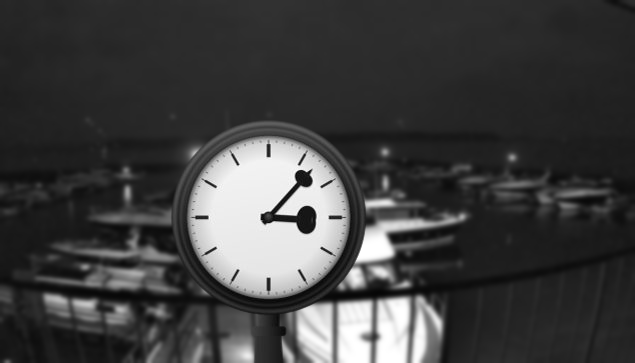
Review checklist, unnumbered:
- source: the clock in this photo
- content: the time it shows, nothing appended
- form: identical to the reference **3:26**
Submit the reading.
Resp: **3:07**
